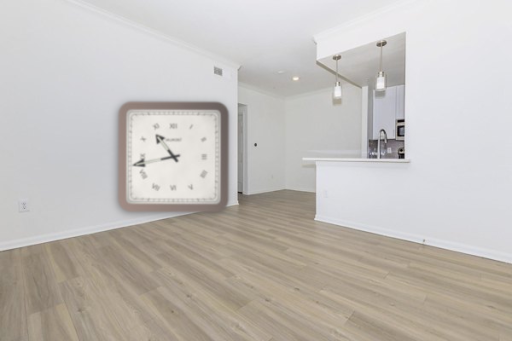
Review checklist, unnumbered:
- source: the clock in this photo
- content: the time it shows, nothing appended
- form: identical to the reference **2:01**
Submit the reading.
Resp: **10:43**
